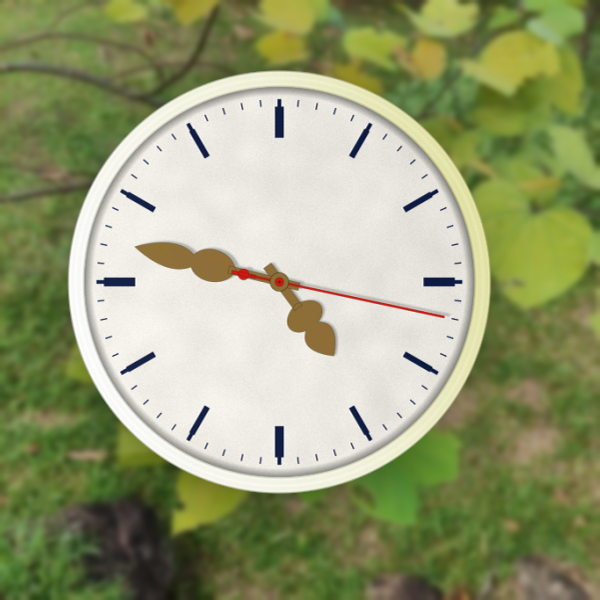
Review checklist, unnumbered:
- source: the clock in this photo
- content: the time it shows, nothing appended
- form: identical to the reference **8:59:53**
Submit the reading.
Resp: **4:47:17**
